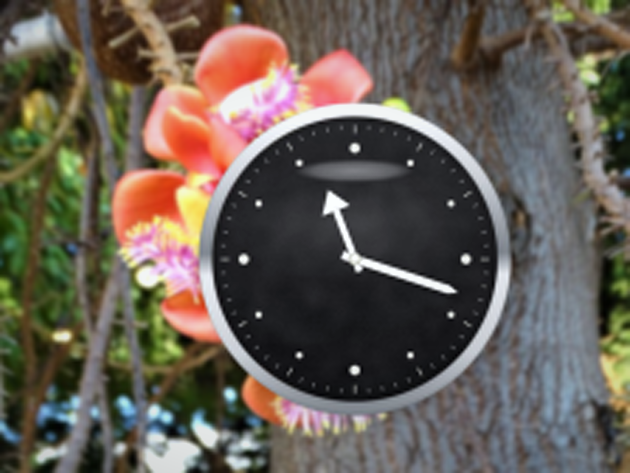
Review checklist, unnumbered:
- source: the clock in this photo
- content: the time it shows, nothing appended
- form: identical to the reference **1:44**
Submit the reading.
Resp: **11:18**
